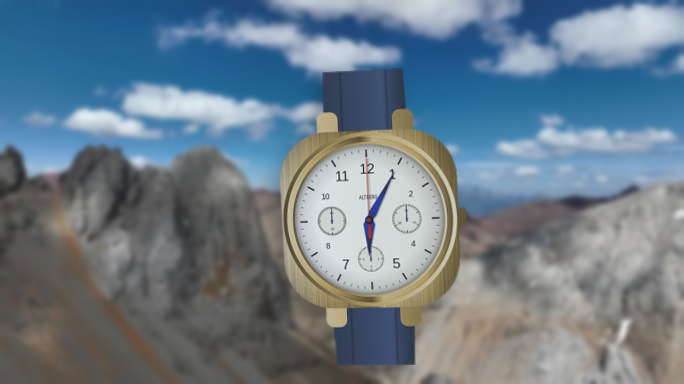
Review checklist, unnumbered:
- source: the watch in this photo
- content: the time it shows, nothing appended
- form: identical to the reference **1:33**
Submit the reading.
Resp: **6:05**
